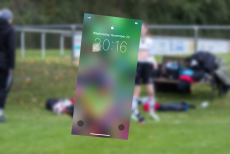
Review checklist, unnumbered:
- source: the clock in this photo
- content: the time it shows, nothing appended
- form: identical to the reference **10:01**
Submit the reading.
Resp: **20:16**
